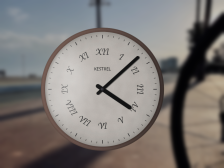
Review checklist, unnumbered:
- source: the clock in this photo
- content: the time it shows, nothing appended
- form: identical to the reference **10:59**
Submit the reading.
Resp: **4:08**
